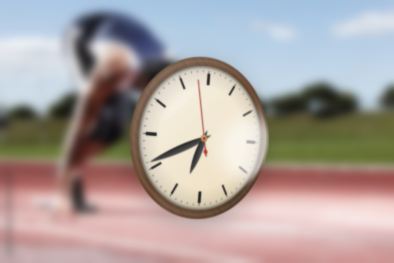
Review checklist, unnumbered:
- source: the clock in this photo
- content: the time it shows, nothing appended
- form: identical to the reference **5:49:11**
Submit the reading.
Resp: **6:40:58**
